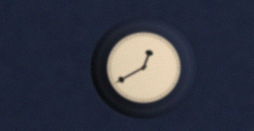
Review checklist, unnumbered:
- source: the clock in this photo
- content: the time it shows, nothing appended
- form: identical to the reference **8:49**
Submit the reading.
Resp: **12:40**
